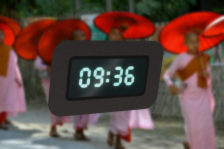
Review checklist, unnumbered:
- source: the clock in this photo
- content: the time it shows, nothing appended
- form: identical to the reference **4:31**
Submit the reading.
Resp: **9:36**
